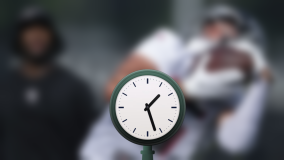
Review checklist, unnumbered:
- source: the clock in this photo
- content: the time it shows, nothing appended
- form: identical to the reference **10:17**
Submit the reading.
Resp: **1:27**
